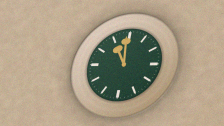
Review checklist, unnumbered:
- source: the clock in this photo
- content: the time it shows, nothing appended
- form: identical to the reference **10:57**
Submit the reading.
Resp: **10:59**
